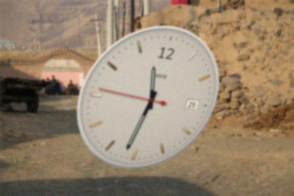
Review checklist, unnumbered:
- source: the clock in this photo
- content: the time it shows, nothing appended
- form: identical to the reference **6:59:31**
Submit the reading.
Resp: **11:31:46**
